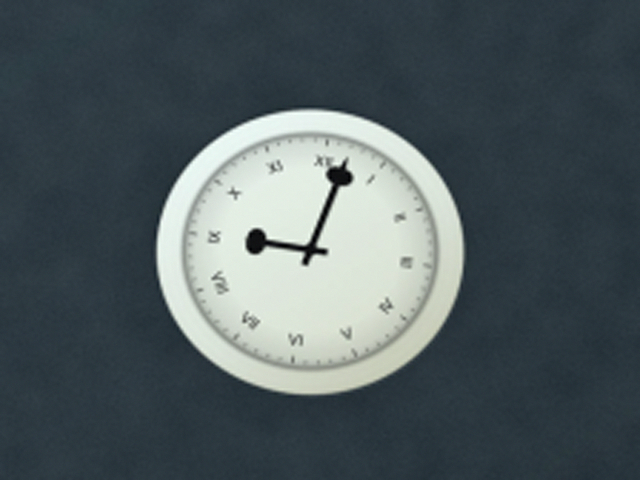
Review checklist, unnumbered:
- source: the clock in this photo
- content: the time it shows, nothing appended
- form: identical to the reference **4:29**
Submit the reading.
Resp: **9:02**
